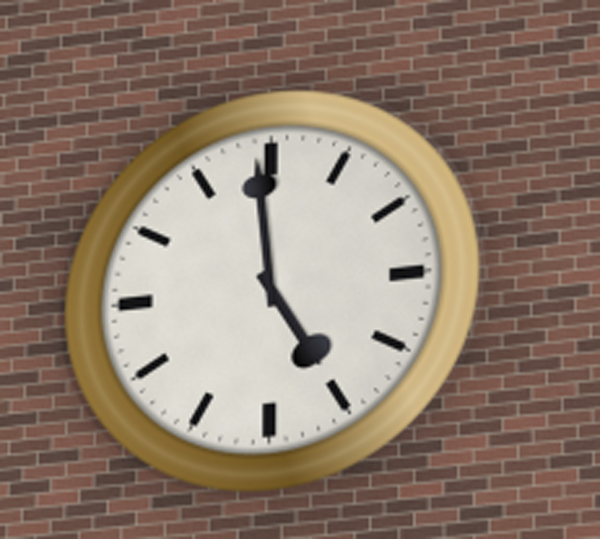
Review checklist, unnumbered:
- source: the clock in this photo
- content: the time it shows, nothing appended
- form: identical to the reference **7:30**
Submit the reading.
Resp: **4:59**
